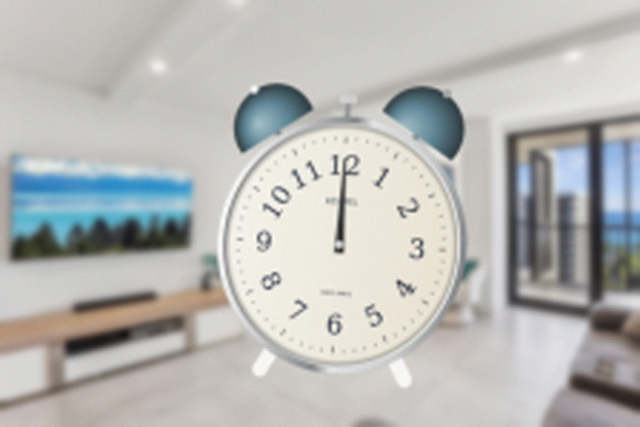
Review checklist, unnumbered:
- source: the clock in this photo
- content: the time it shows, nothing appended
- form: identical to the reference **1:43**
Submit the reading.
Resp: **12:00**
